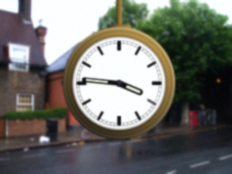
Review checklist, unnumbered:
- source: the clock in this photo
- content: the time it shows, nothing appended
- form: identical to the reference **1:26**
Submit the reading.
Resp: **3:46**
